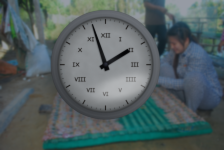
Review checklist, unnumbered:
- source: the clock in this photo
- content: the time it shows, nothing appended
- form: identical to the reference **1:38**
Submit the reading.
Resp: **1:57**
